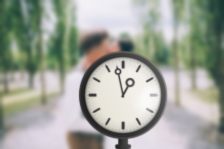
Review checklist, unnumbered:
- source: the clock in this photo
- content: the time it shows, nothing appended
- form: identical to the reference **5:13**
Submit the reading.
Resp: **12:58**
